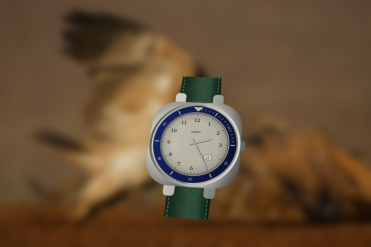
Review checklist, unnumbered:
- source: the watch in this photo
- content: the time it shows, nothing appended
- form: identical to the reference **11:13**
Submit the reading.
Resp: **2:25**
